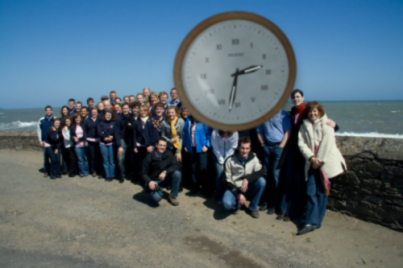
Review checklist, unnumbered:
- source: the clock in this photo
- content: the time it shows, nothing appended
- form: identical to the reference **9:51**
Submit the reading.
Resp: **2:32**
